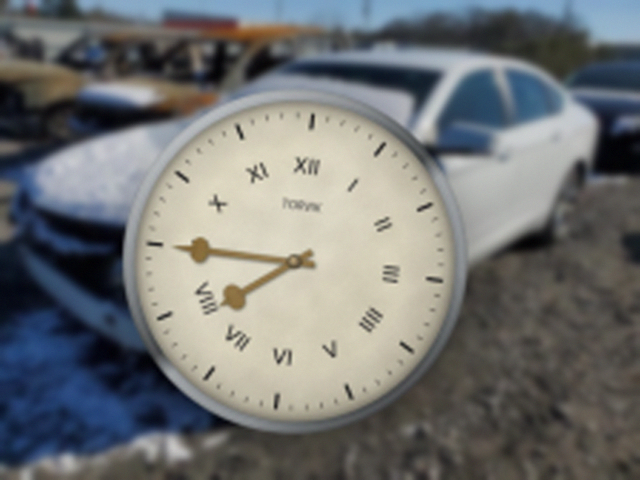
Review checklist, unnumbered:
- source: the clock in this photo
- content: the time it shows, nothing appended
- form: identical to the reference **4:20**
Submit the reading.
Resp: **7:45**
